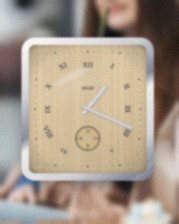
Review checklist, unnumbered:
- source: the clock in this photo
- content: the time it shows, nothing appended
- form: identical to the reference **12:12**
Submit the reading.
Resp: **1:19**
